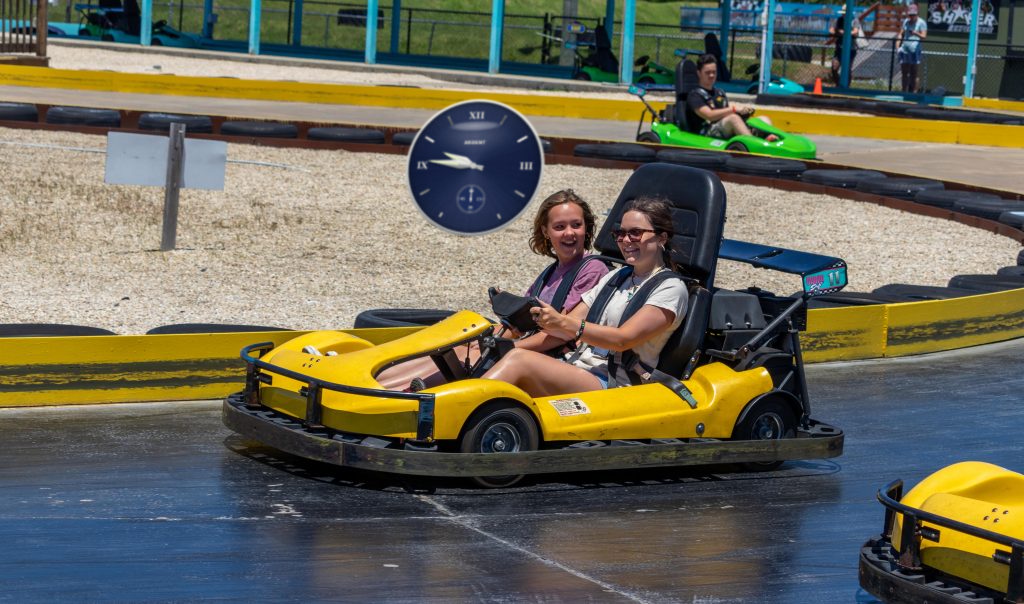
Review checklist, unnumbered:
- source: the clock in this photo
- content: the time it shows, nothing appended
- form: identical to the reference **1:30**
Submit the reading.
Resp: **9:46**
